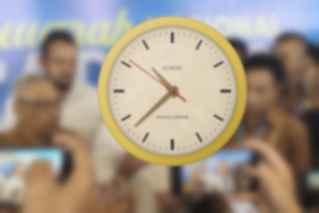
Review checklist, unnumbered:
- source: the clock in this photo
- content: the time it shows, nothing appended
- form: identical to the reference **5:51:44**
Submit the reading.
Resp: **10:37:51**
